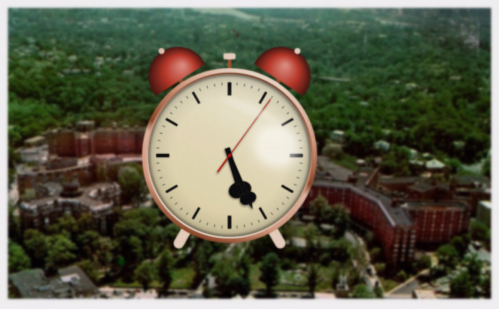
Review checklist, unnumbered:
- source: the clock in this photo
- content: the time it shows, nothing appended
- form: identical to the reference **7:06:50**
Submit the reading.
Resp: **5:26:06**
